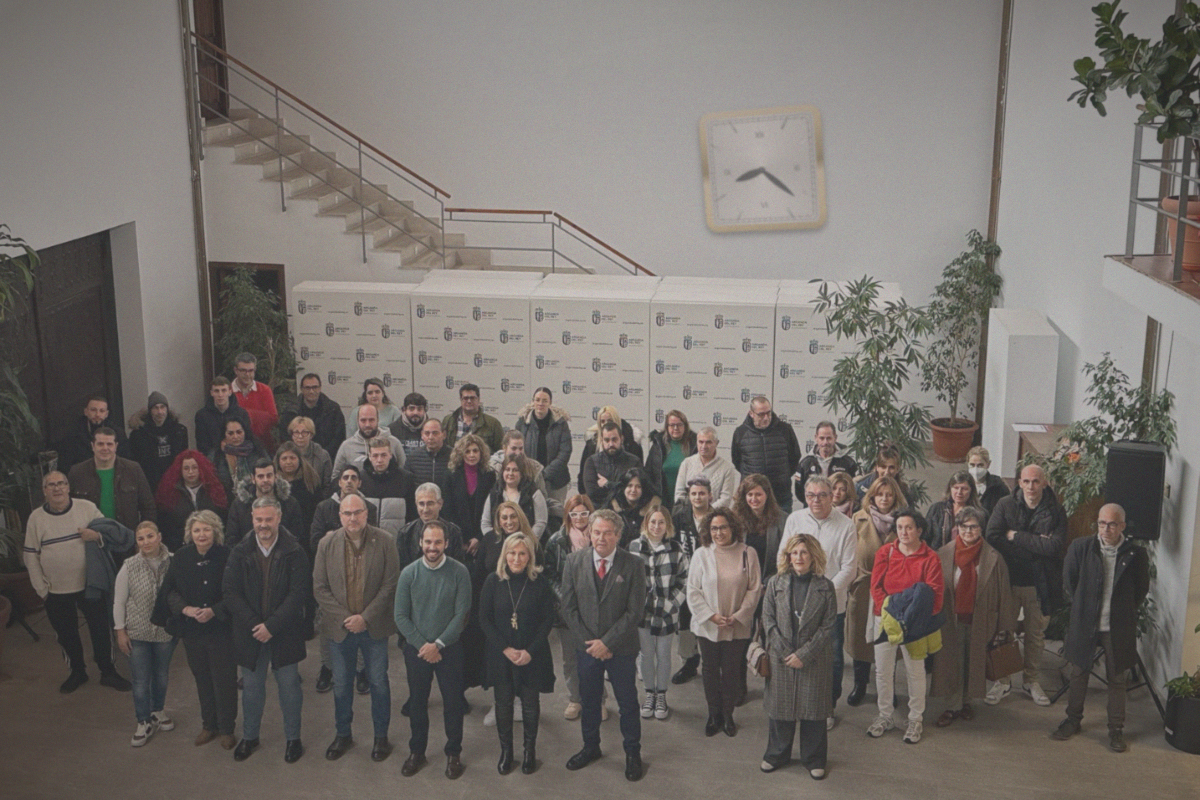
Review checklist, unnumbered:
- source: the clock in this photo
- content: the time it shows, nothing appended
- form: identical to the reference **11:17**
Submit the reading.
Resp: **8:22**
